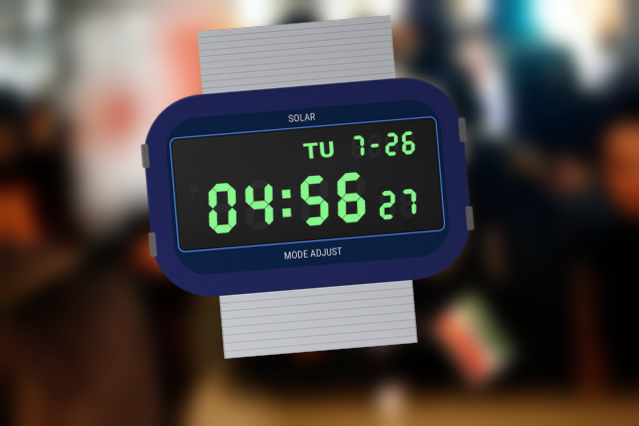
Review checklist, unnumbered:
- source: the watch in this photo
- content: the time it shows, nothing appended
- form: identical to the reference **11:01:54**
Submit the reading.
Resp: **4:56:27**
